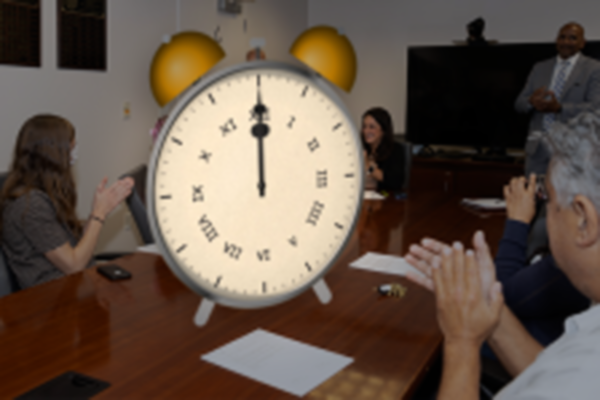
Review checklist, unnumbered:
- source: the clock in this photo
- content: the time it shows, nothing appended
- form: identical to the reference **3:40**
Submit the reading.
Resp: **12:00**
